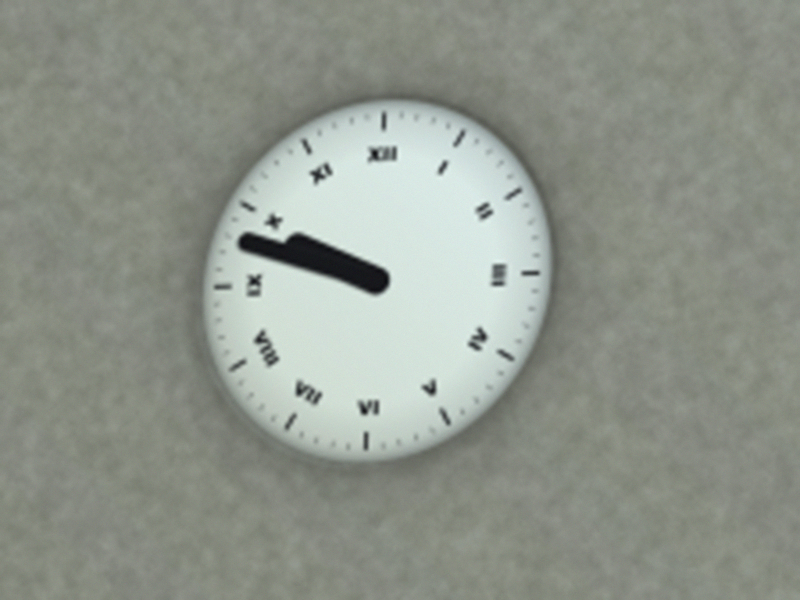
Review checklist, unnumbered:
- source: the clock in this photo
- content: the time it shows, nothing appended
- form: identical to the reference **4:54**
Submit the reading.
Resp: **9:48**
